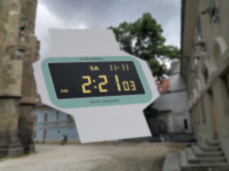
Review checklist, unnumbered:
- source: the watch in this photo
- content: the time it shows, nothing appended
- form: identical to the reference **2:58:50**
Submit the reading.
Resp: **2:21:03**
